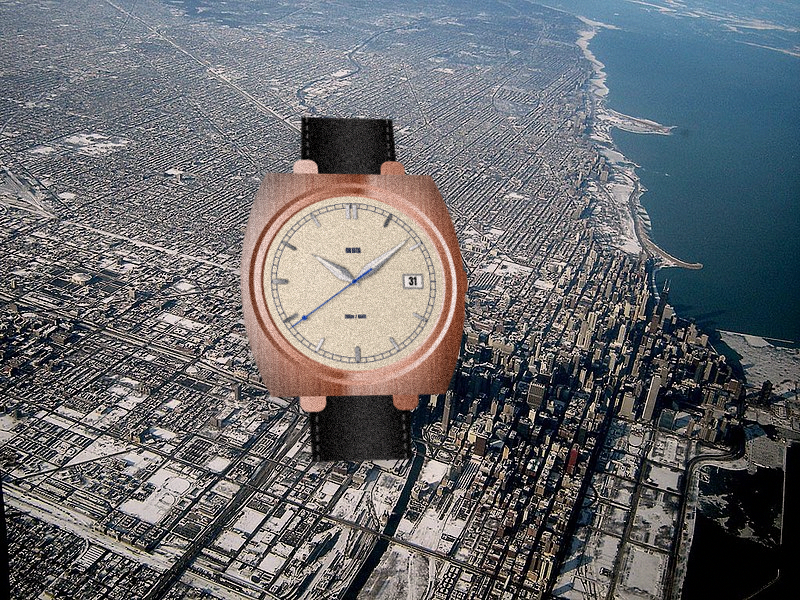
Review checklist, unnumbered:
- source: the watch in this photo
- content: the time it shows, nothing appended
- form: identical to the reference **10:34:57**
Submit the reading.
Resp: **10:08:39**
